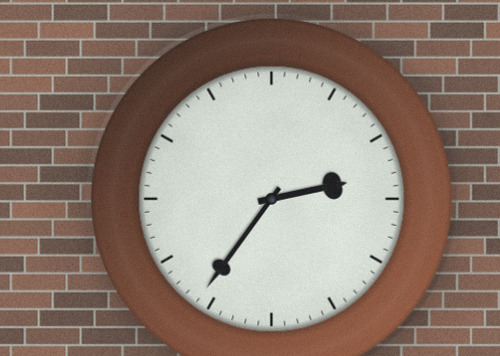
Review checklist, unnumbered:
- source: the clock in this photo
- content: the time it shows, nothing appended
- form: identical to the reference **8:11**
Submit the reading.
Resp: **2:36**
